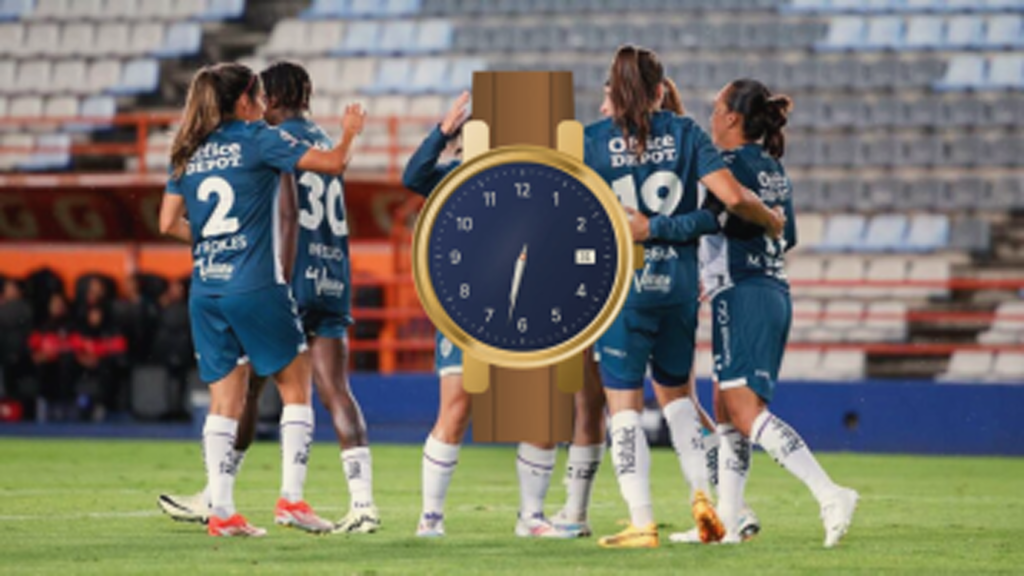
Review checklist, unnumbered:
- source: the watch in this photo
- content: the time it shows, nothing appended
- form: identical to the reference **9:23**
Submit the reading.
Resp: **6:32**
